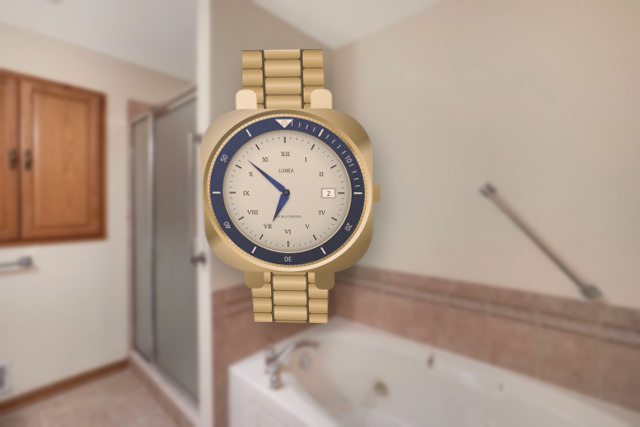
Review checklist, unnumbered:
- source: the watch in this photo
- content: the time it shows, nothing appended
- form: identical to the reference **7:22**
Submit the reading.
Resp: **6:52**
